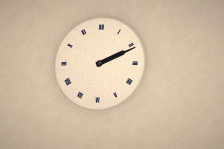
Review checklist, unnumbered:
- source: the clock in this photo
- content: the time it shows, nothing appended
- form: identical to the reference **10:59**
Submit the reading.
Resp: **2:11**
